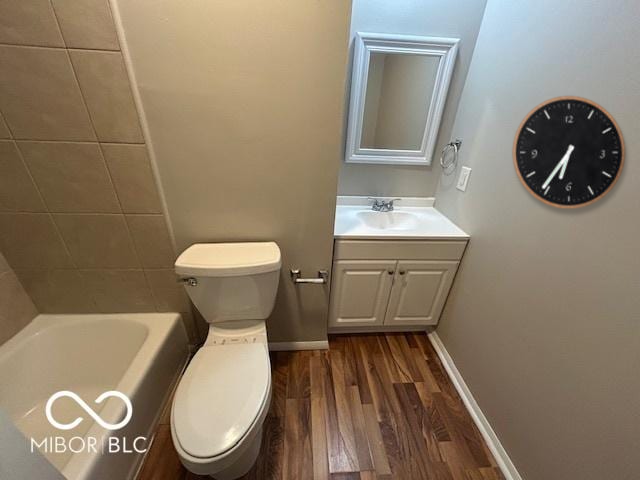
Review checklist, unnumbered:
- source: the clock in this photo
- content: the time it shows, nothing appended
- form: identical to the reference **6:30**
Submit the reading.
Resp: **6:36**
